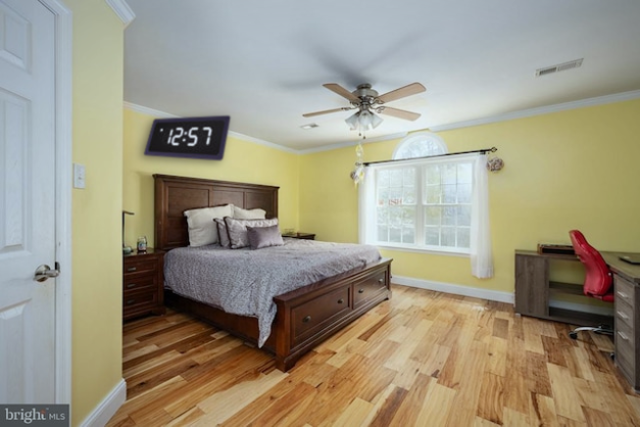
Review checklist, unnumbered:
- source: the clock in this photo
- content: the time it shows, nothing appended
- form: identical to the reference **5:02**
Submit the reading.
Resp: **12:57**
